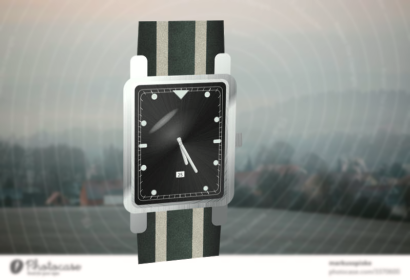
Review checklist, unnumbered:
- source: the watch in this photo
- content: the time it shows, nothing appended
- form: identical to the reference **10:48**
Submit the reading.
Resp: **5:25**
